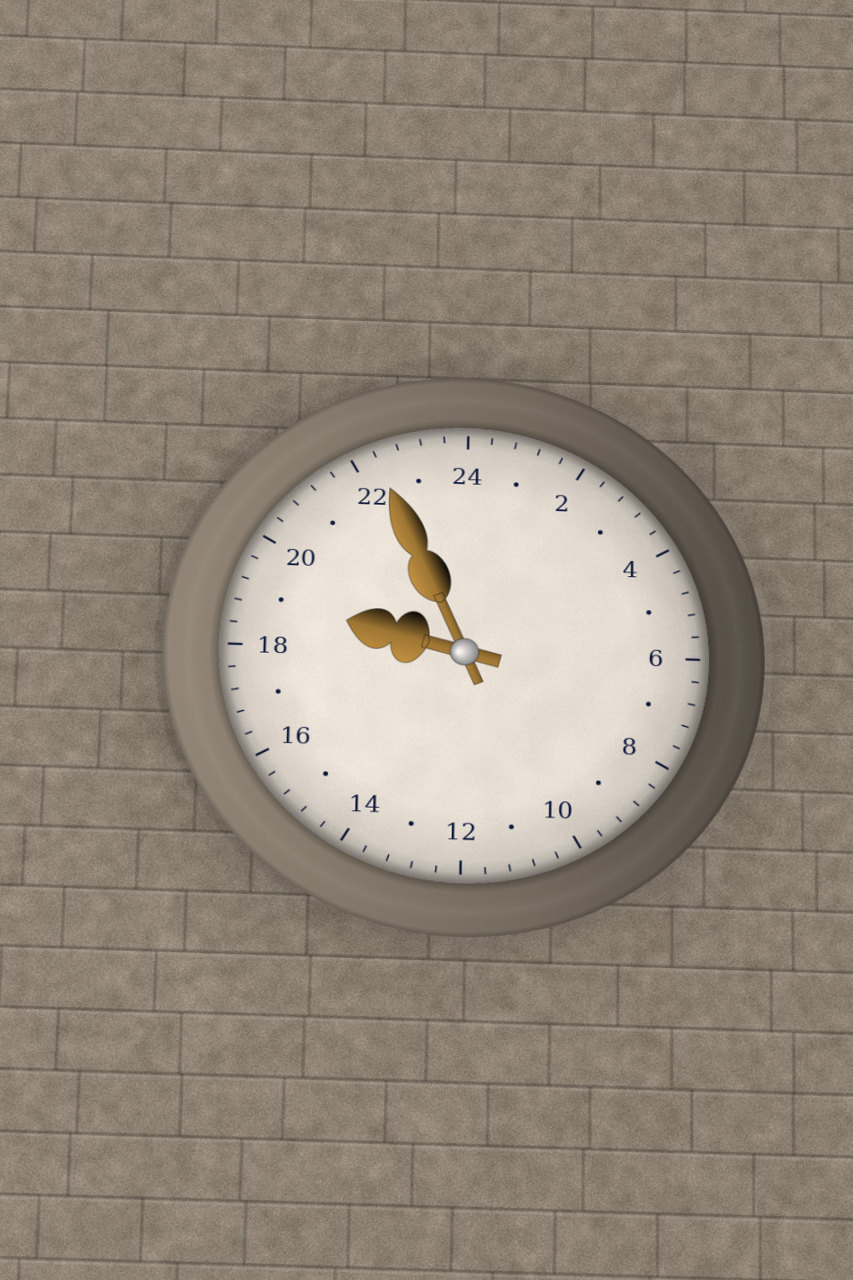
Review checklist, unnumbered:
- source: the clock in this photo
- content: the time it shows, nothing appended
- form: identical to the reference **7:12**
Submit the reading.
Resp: **18:56**
